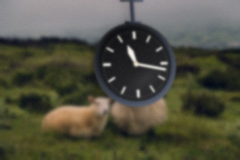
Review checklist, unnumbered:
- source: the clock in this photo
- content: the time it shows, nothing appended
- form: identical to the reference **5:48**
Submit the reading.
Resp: **11:17**
